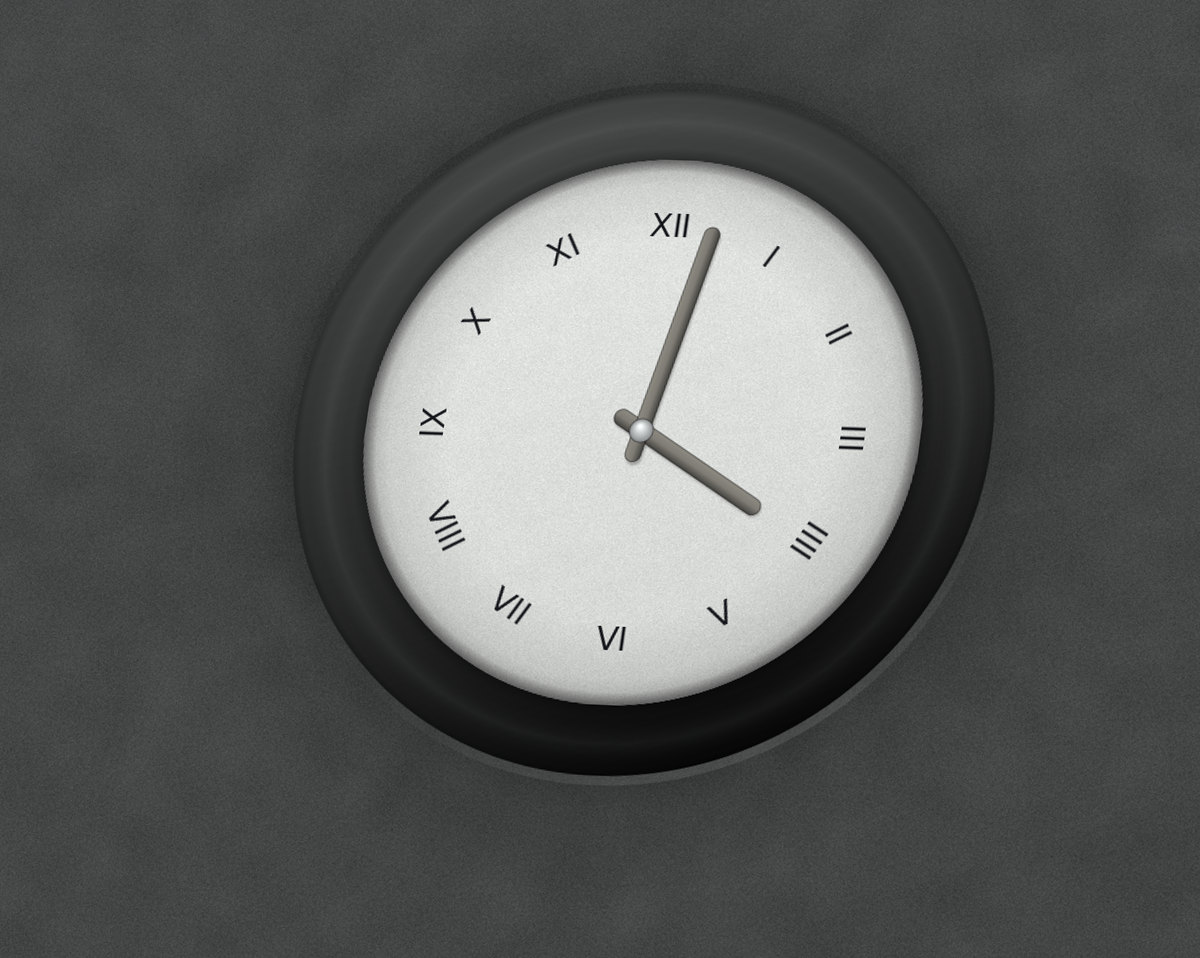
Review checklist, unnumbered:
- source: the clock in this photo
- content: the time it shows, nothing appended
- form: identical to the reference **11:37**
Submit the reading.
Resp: **4:02**
